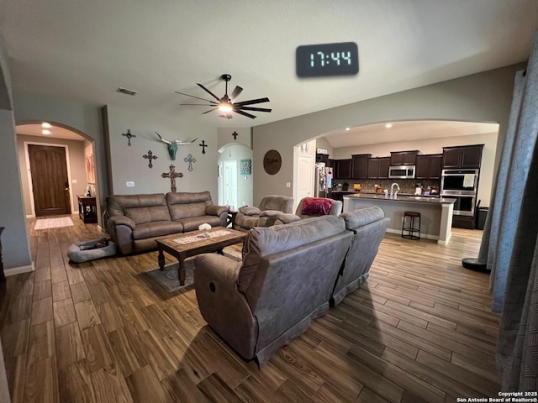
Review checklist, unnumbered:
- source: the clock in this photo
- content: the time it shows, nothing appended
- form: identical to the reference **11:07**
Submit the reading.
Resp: **17:44**
